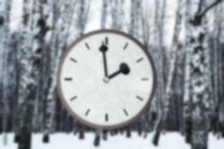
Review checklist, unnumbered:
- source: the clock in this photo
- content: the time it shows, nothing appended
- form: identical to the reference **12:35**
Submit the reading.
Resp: **1:59**
